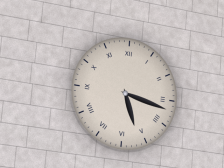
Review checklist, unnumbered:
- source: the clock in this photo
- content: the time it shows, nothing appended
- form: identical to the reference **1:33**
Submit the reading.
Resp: **5:17**
